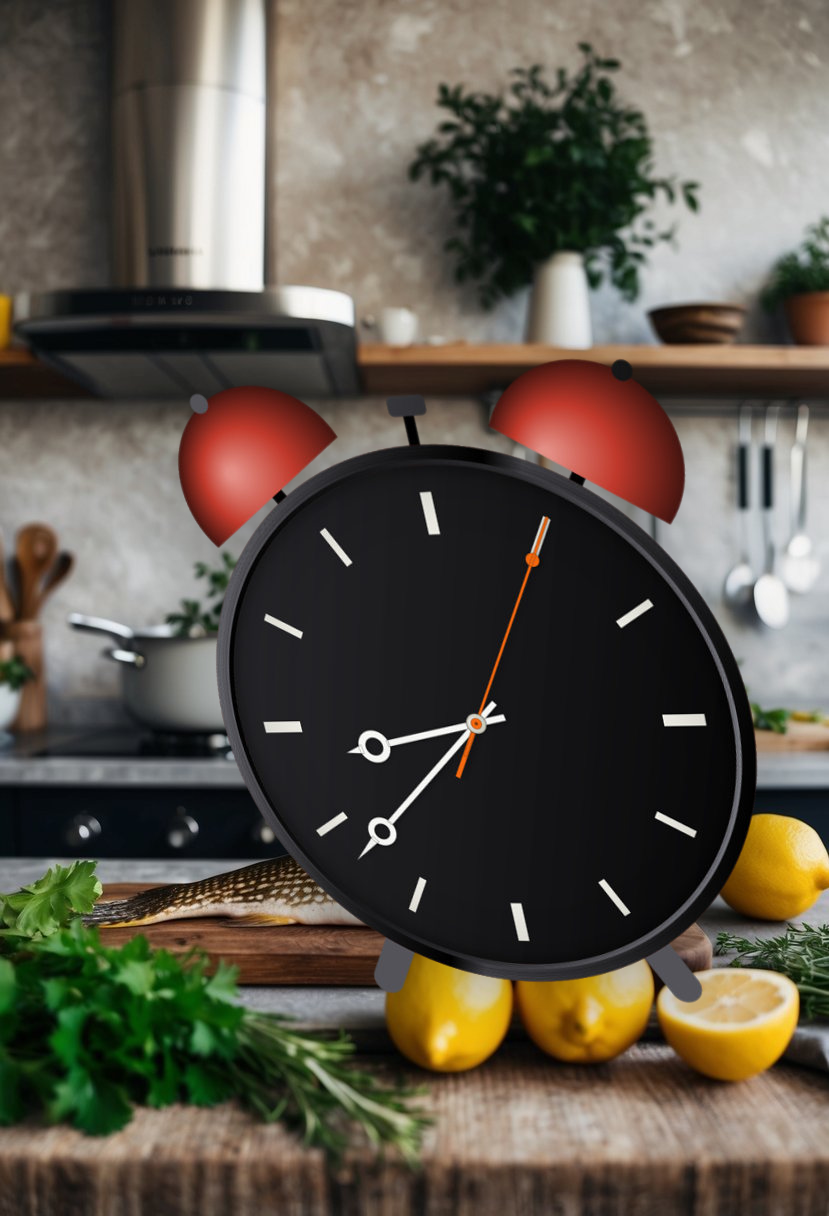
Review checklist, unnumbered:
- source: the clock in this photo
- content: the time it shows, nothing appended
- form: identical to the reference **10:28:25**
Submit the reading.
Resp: **8:38:05**
